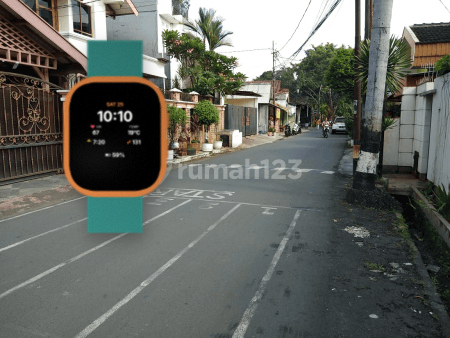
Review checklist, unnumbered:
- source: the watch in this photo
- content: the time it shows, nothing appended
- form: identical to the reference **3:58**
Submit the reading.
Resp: **10:10**
